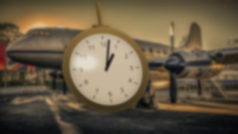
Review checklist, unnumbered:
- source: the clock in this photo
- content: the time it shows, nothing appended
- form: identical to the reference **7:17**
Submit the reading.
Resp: **1:02**
